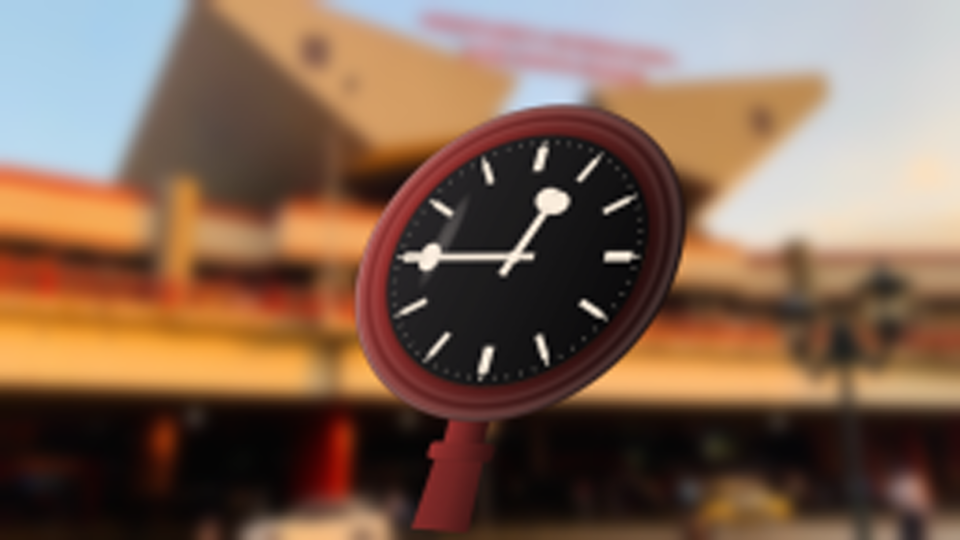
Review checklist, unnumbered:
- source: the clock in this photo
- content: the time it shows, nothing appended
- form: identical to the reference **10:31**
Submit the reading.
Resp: **12:45**
